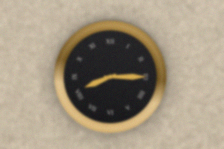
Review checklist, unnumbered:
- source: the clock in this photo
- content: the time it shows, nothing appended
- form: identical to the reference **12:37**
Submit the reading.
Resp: **8:15**
